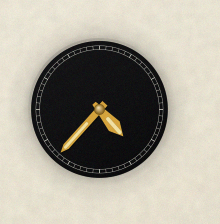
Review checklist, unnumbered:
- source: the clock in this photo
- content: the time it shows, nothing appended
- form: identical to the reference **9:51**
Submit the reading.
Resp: **4:37**
